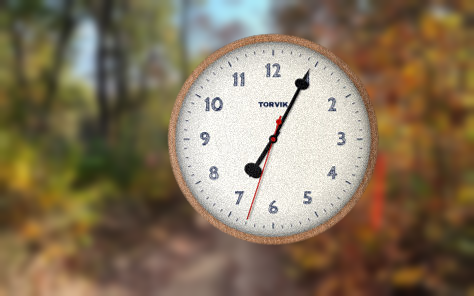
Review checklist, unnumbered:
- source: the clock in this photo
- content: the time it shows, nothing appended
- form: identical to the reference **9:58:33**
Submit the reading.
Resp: **7:04:33**
